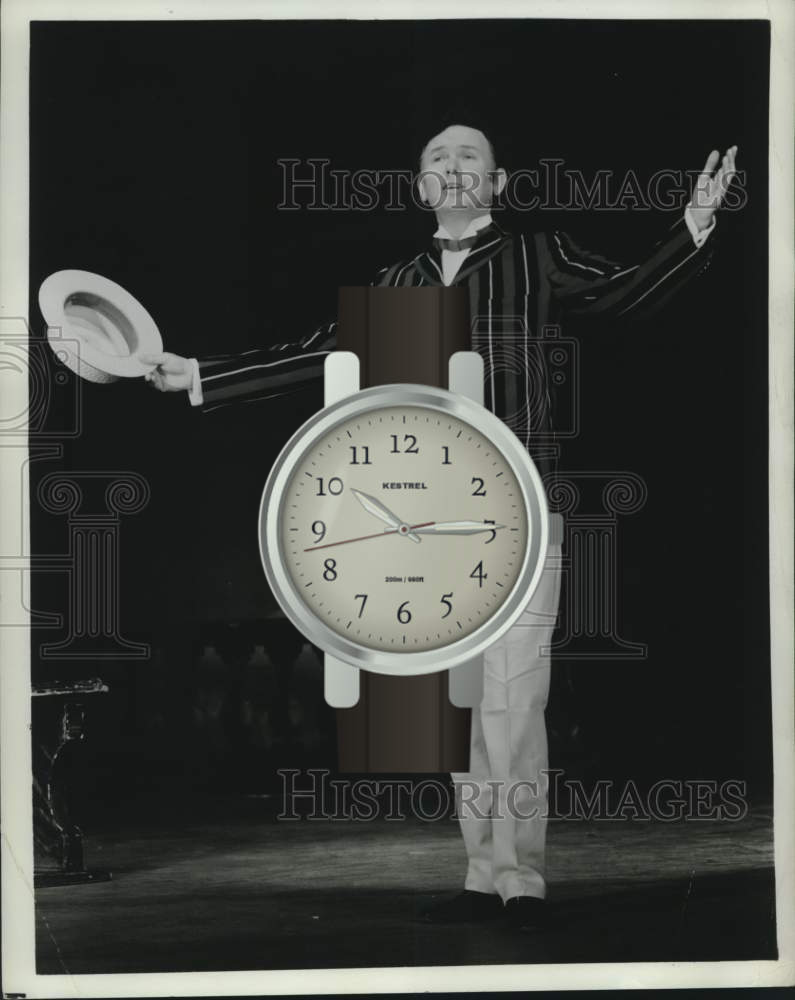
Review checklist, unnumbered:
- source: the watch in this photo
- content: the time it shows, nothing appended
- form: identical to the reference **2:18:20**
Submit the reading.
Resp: **10:14:43**
